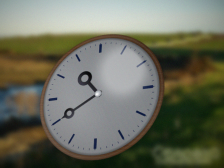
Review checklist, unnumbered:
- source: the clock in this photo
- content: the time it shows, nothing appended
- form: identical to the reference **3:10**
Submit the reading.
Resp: **10:40**
